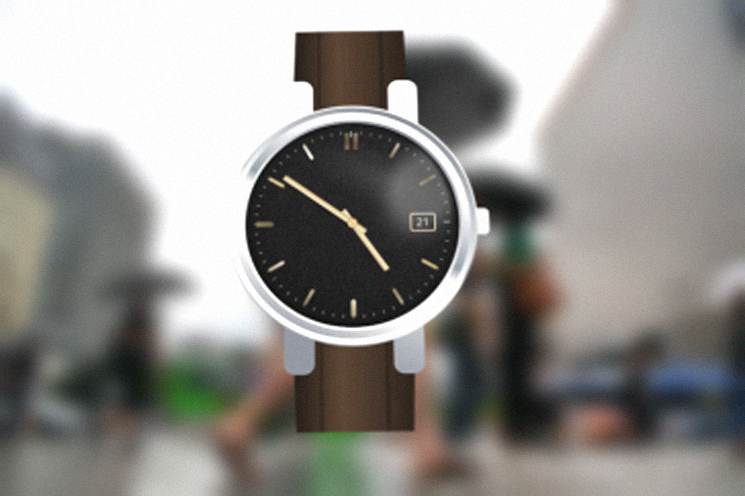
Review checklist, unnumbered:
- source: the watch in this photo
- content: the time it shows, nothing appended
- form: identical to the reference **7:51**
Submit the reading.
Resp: **4:51**
